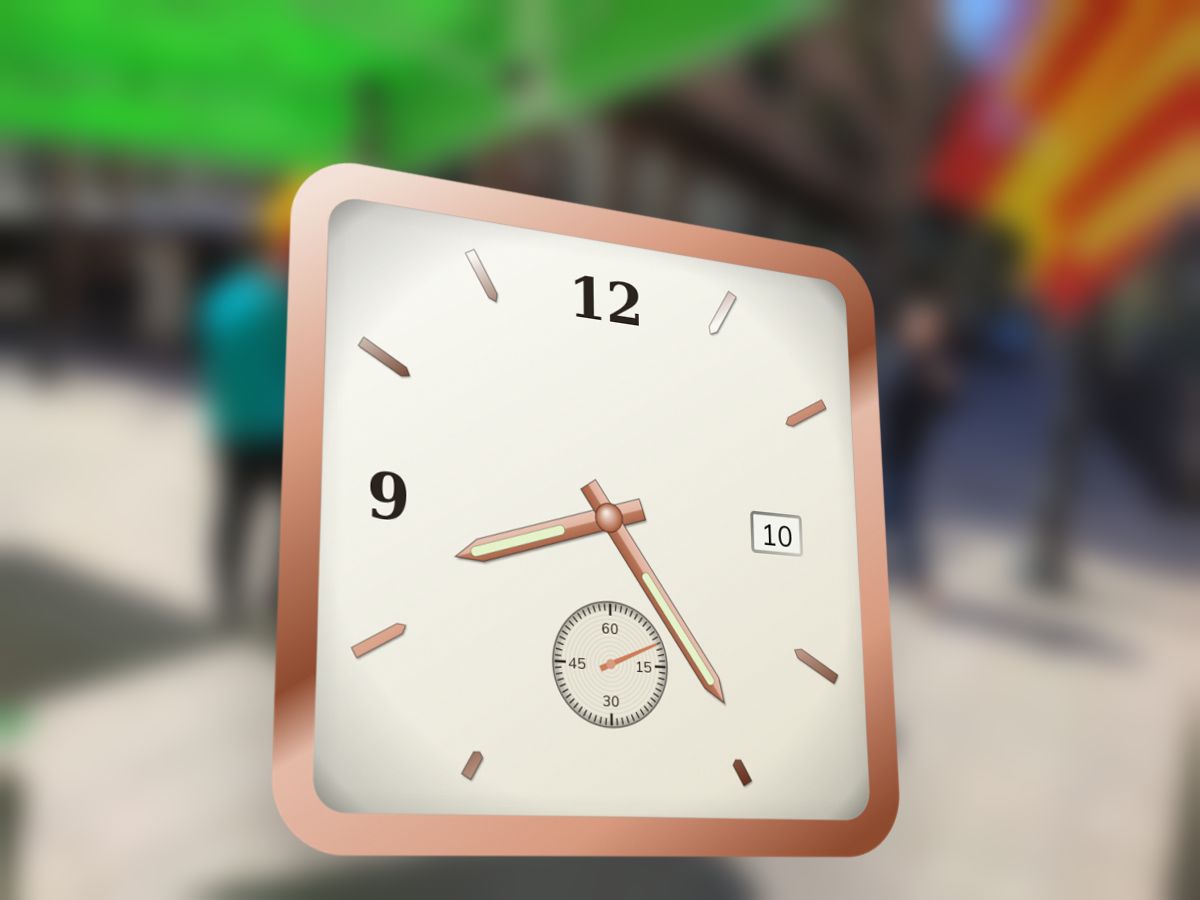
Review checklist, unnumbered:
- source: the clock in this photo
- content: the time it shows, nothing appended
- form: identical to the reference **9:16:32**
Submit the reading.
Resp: **8:24:11**
